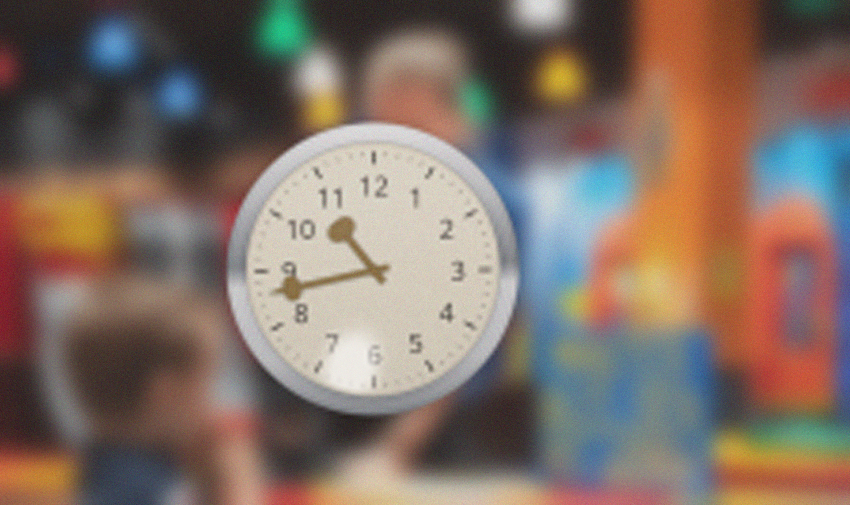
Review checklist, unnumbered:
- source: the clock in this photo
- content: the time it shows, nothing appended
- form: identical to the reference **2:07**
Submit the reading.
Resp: **10:43**
